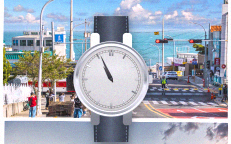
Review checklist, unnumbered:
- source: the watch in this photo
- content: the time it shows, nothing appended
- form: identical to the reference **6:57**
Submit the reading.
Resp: **10:56**
